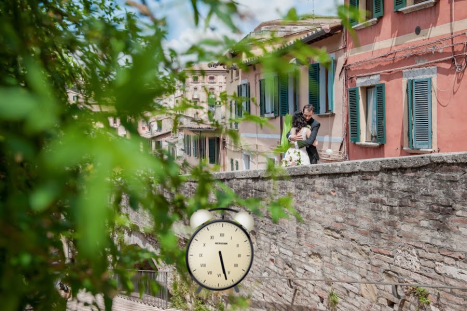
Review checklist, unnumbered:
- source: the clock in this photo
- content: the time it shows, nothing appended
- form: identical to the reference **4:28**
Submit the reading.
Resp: **5:27**
